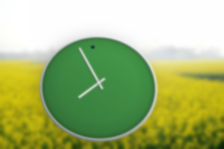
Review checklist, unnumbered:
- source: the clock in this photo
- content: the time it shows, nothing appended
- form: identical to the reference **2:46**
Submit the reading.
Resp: **7:57**
